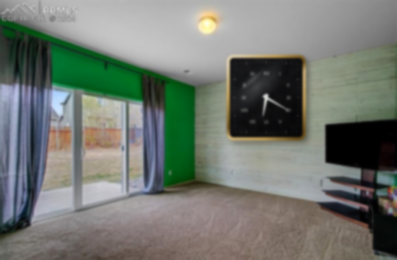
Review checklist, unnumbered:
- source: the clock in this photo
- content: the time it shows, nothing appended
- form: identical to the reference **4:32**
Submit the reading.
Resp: **6:20**
